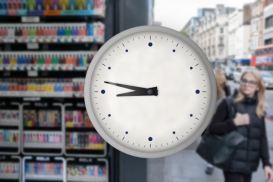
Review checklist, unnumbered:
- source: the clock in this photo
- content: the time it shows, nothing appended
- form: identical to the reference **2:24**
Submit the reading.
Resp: **8:47**
